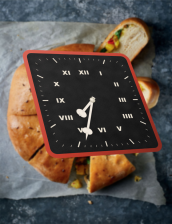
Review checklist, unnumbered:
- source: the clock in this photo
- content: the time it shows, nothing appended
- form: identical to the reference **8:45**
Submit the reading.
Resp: **7:34**
